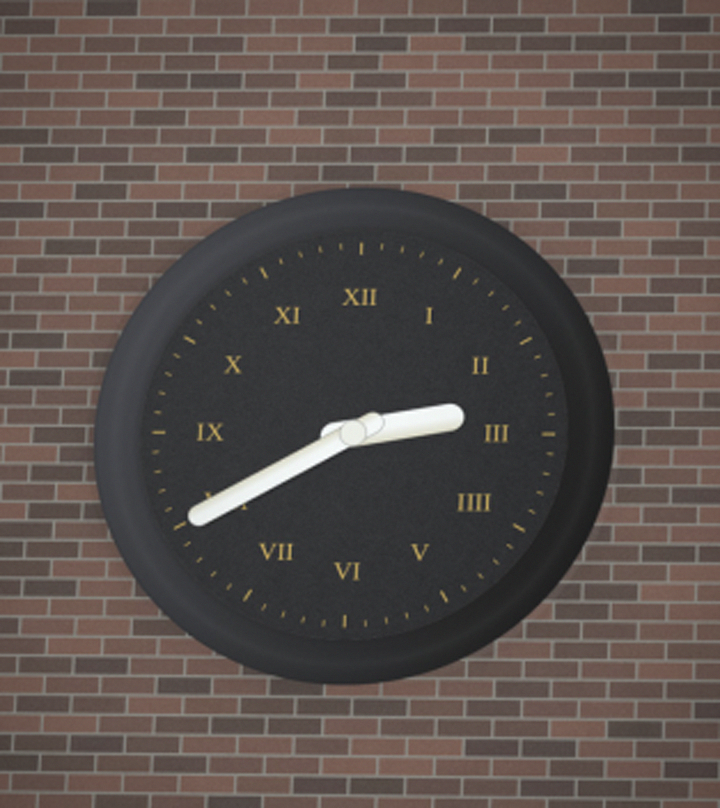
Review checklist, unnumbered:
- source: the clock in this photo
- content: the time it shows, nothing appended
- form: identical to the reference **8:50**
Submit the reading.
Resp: **2:40**
